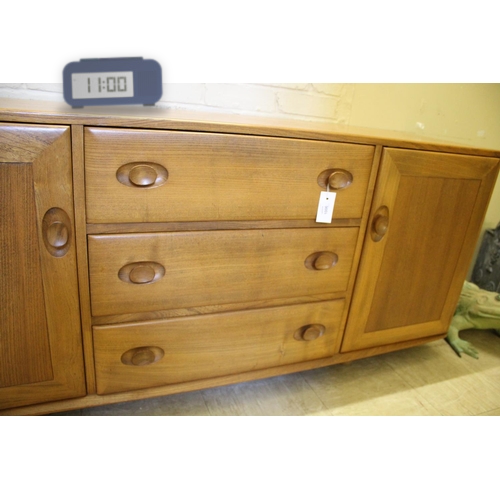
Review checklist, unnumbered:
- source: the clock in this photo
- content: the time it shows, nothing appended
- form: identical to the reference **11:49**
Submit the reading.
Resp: **11:00**
